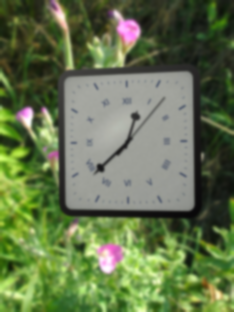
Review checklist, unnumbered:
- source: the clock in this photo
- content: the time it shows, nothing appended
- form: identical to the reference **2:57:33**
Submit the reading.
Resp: **12:38:07**
